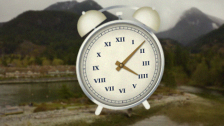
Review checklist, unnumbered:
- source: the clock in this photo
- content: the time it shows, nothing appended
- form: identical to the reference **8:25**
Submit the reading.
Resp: **4:08**
